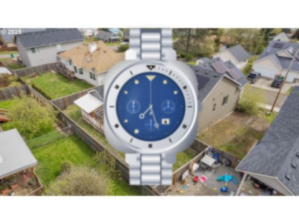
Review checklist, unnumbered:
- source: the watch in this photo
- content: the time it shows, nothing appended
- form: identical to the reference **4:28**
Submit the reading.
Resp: **7:27**
